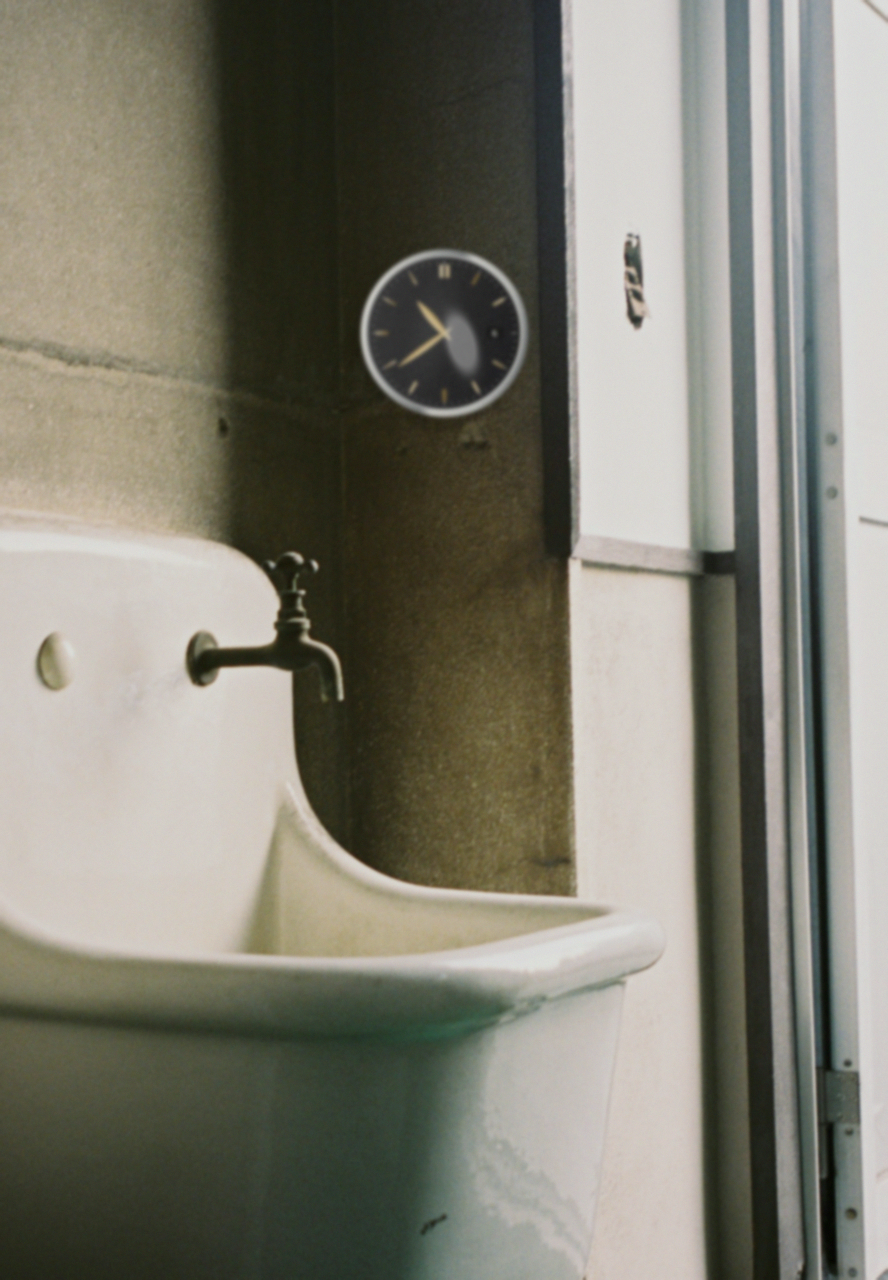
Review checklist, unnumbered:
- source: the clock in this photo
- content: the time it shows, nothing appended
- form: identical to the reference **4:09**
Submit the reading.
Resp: **10:39**
